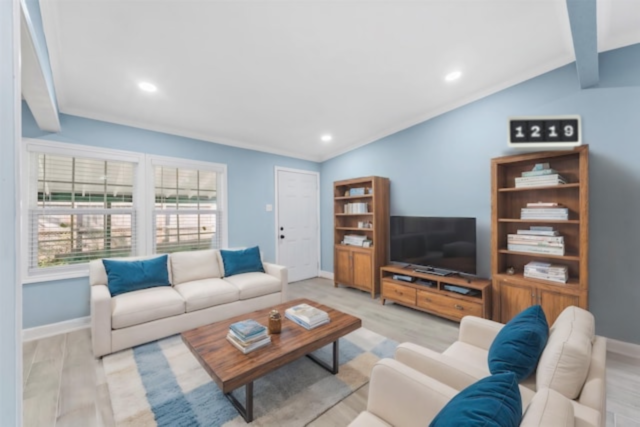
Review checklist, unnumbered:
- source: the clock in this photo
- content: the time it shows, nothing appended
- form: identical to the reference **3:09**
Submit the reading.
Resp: **12:19**
